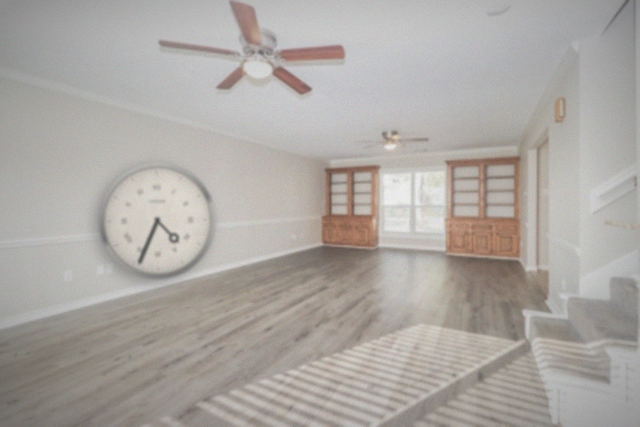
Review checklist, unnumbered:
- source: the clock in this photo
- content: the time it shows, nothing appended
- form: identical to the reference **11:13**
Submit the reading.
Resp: **4:34**
